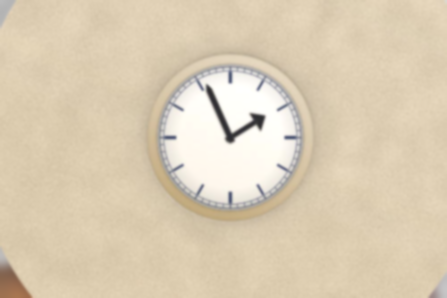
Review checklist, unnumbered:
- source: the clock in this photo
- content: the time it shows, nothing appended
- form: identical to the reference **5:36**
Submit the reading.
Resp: **1:56**
